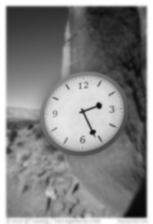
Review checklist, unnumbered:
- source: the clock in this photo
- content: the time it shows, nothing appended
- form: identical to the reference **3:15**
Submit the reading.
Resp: **2:26**
